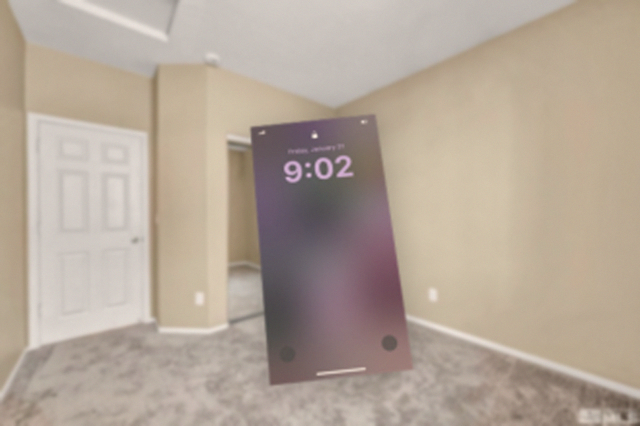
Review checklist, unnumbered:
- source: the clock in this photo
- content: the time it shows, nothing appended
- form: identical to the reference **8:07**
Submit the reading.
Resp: **9:02**
